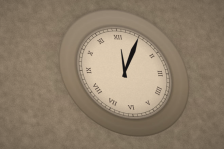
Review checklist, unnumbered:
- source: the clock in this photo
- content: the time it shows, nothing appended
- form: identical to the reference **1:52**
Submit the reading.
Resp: **12:05**
